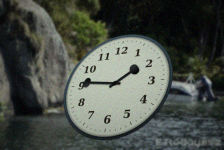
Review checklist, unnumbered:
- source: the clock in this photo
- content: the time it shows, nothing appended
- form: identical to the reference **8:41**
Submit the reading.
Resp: **1:46**
